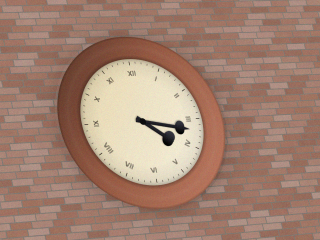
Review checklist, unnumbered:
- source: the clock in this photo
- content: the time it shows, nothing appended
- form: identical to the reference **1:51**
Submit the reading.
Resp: **4:17**
